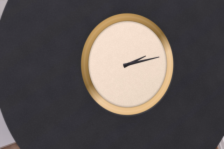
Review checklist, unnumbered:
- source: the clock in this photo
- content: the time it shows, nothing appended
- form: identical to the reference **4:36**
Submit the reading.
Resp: **2:13**
